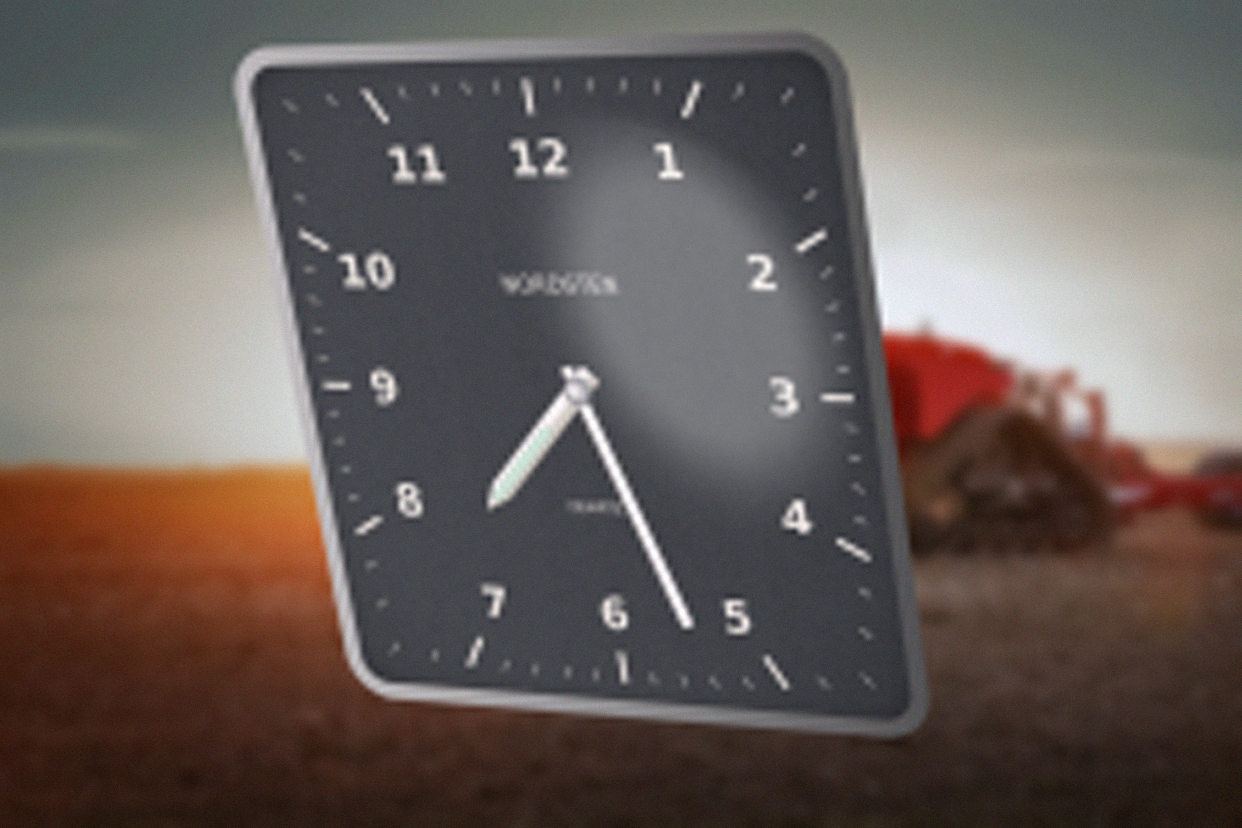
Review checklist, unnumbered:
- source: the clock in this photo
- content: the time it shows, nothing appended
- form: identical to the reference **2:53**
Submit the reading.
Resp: **7:27**
